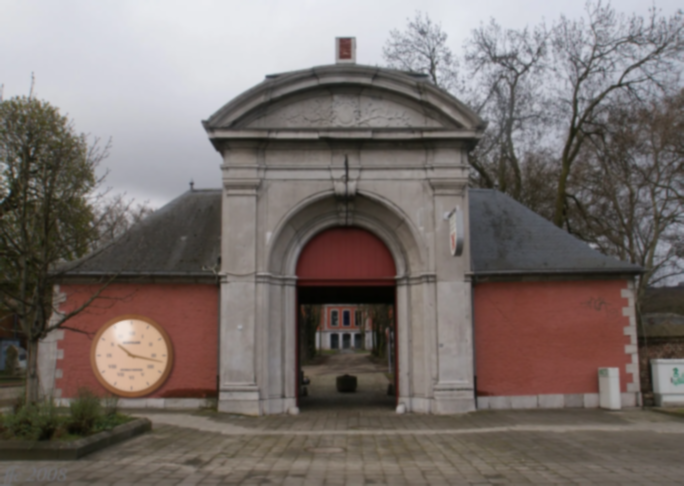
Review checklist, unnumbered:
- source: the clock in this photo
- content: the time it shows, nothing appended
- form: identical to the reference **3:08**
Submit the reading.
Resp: **10:17**
